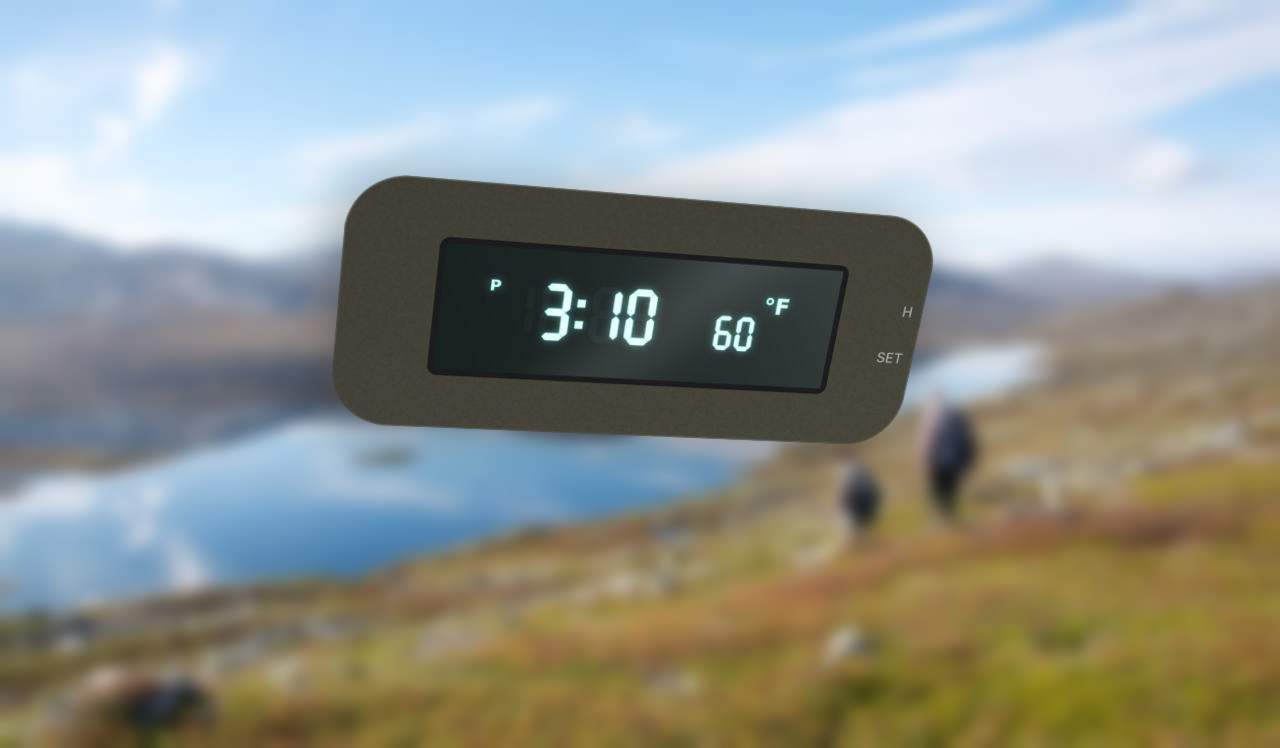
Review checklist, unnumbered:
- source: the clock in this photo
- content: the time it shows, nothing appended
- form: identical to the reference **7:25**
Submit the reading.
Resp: **3:10**
